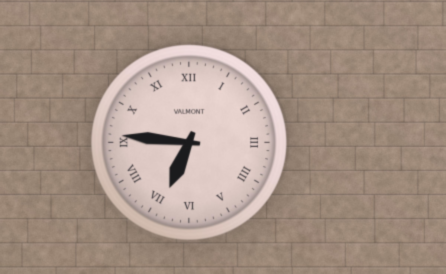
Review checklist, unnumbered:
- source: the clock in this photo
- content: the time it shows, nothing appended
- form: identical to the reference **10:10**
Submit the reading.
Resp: **6:46**
